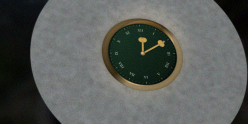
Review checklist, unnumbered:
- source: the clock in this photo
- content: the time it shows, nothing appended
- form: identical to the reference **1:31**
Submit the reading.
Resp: **12:10**
